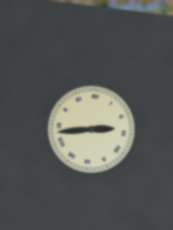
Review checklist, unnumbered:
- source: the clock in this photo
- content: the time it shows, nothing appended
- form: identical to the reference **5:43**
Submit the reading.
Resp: **2:43**
